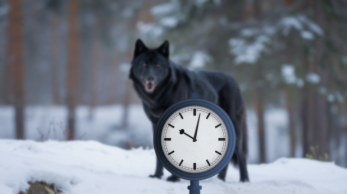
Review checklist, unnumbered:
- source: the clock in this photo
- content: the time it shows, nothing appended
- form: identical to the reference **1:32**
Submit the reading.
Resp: **10:02**
